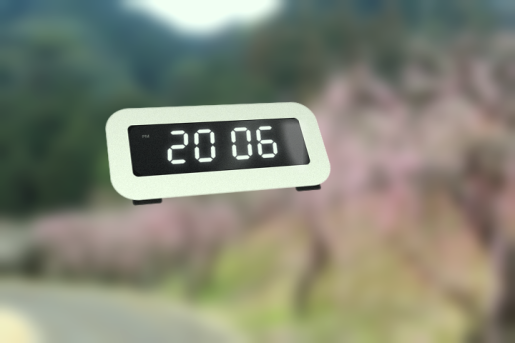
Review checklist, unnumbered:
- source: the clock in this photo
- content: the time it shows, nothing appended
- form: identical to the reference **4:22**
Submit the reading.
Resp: **20:06**
